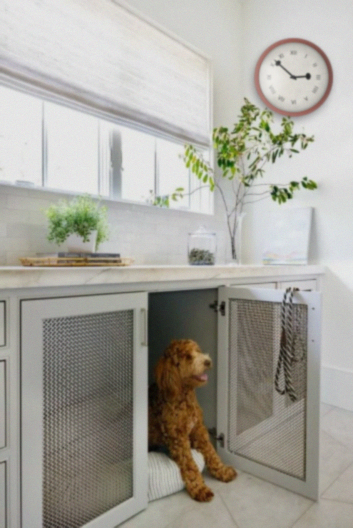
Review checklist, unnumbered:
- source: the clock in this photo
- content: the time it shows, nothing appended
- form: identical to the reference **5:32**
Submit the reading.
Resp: **2:52**
